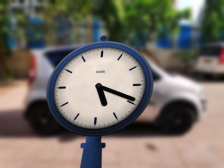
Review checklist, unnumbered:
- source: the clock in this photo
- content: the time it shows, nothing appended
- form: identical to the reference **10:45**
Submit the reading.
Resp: **5:19**
